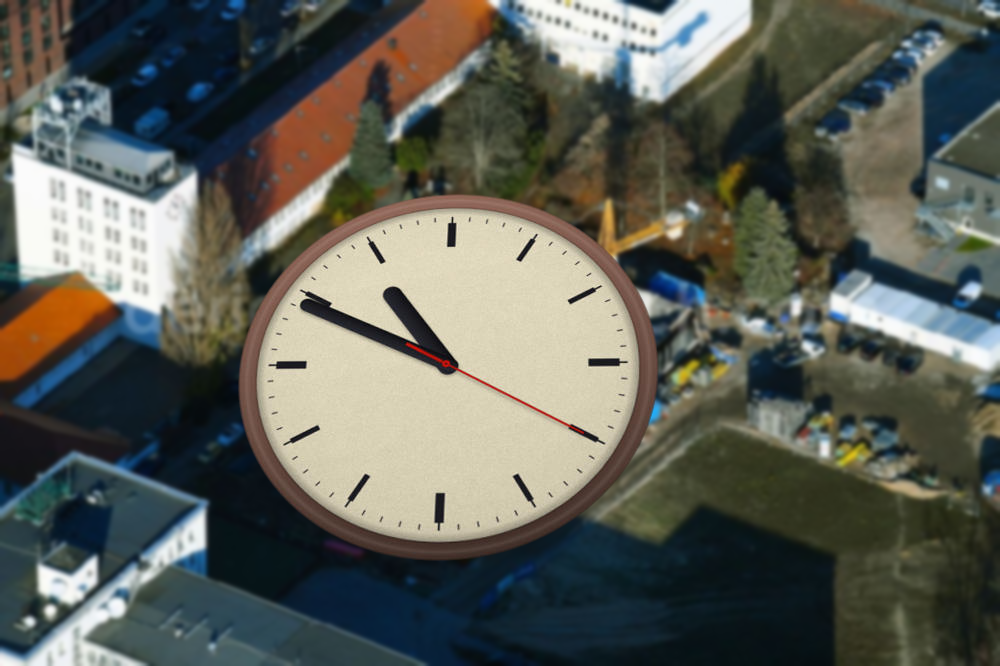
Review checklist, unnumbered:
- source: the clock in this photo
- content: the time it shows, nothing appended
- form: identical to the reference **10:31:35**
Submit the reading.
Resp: **10:49:20**
